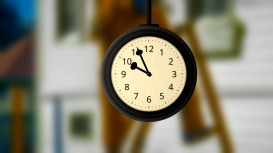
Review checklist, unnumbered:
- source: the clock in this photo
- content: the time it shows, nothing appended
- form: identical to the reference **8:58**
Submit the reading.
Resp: **9:56**
